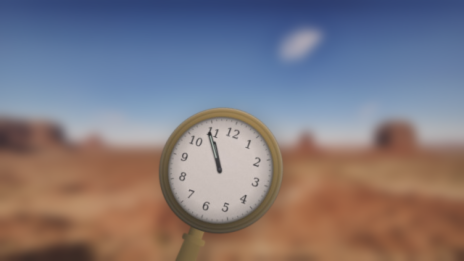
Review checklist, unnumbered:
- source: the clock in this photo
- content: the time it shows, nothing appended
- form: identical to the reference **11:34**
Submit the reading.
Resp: **10:54**
